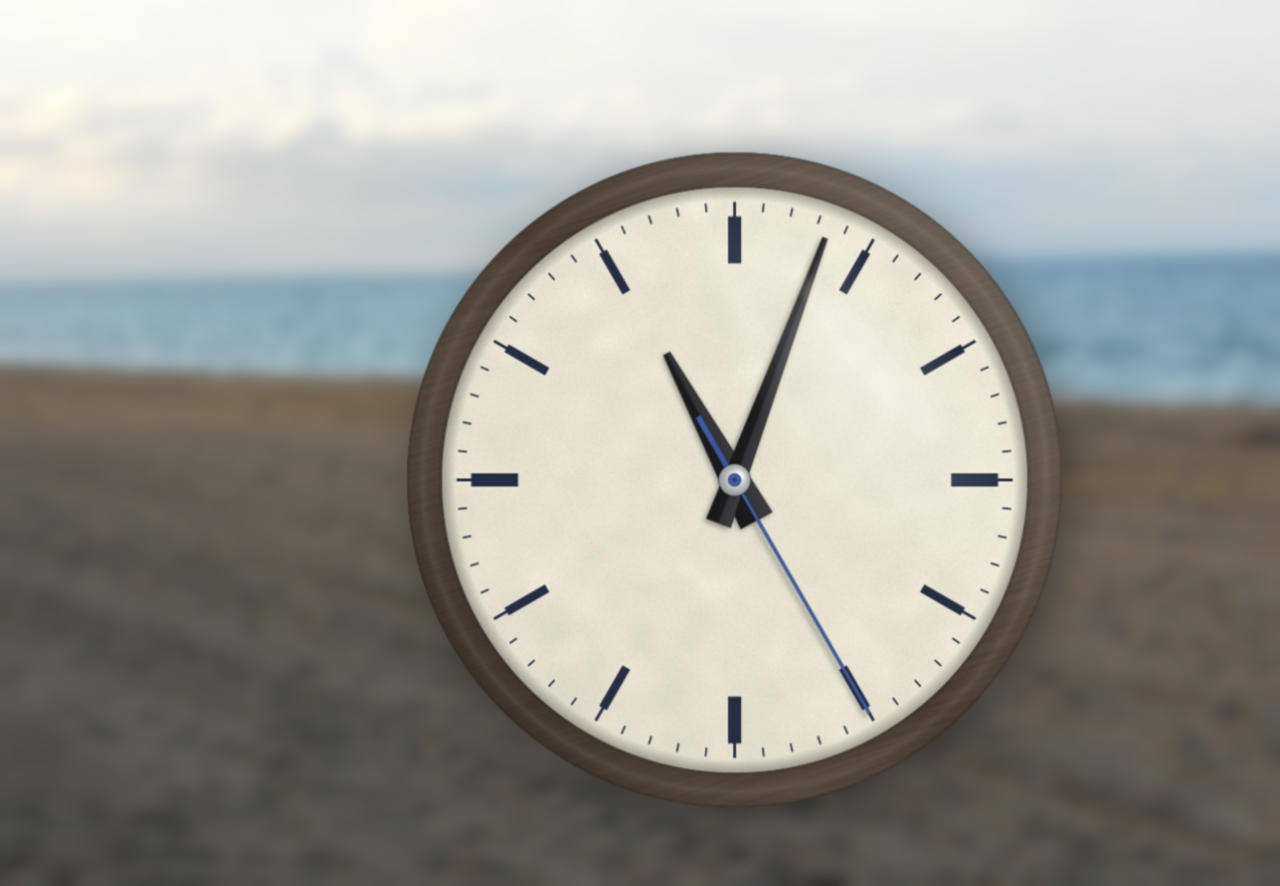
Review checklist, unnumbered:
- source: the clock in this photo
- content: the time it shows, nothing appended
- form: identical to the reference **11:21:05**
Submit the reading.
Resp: **11:03:25**
